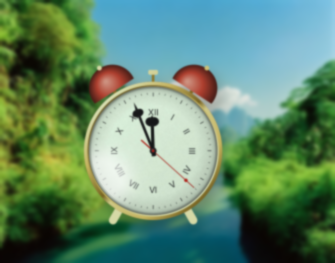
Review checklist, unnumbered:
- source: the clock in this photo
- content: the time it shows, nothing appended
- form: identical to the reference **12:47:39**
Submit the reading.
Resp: **11:56:22**
